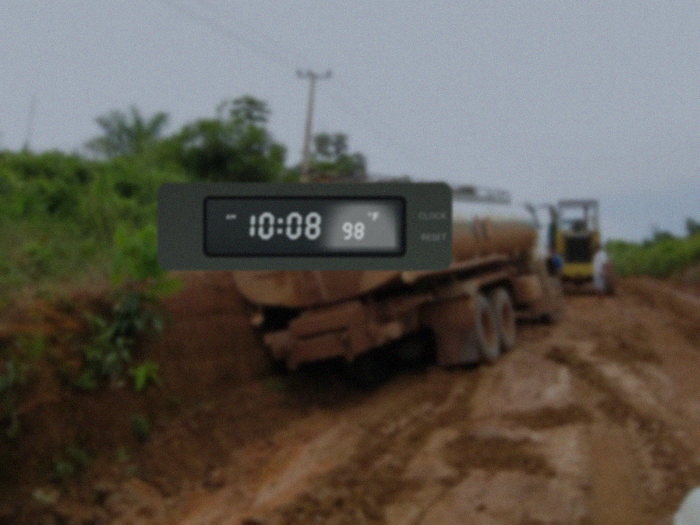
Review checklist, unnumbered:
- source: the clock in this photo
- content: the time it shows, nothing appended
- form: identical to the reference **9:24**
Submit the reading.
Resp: **10:08**
